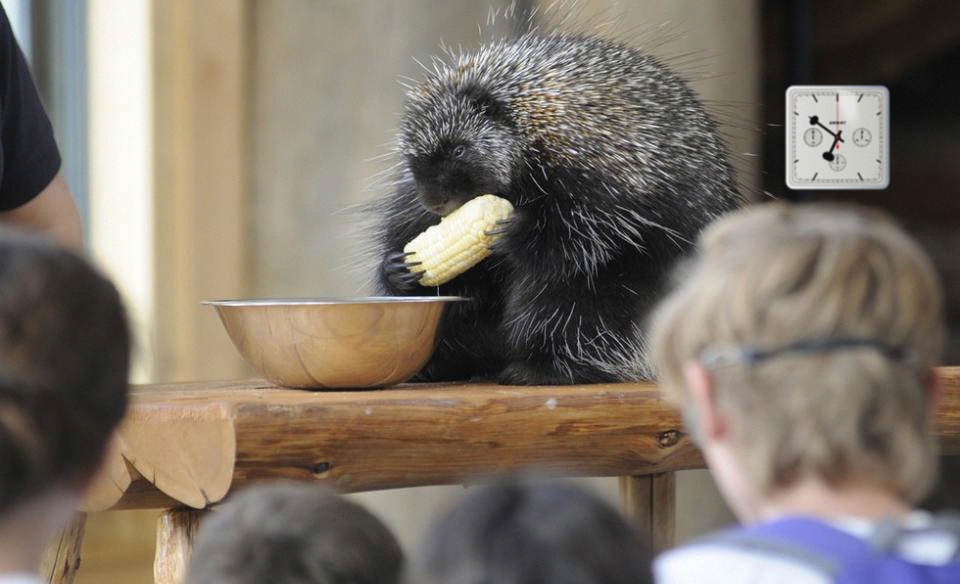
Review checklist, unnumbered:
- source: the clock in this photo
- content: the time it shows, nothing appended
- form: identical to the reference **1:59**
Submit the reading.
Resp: **6:51**
